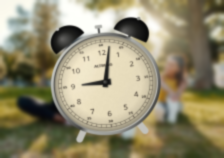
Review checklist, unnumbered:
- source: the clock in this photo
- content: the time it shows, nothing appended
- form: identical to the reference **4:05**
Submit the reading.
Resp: **9:02**
